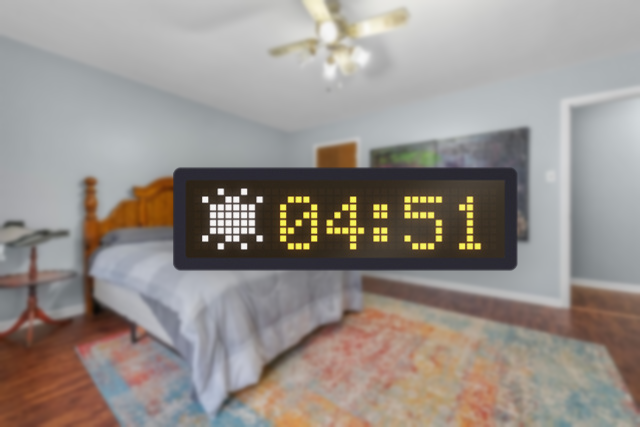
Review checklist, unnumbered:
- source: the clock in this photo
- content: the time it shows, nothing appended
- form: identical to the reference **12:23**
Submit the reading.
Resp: **4:51**
